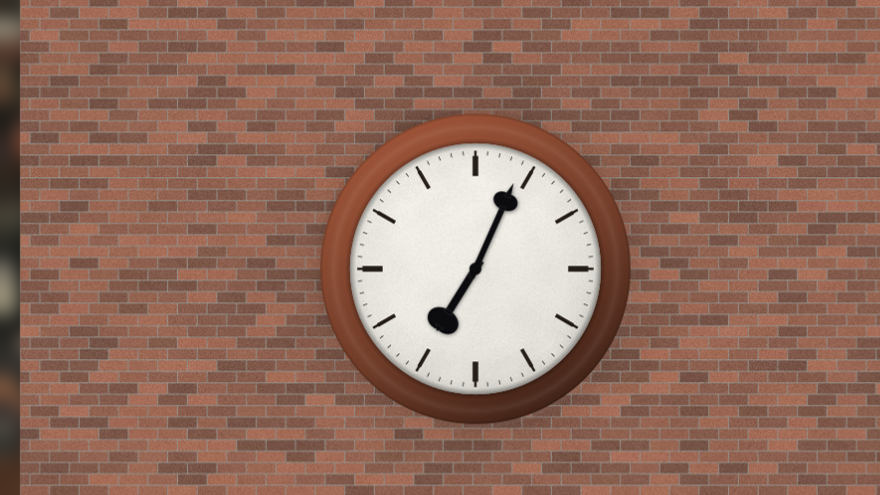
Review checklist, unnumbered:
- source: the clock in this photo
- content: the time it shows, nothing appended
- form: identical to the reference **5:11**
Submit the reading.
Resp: **7:04**
